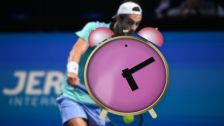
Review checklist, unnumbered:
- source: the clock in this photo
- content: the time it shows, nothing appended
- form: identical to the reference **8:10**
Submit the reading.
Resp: **5:10**
